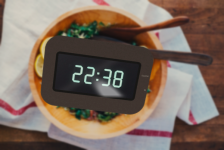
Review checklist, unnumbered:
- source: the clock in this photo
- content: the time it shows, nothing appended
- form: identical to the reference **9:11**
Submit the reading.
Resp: **22:38**
